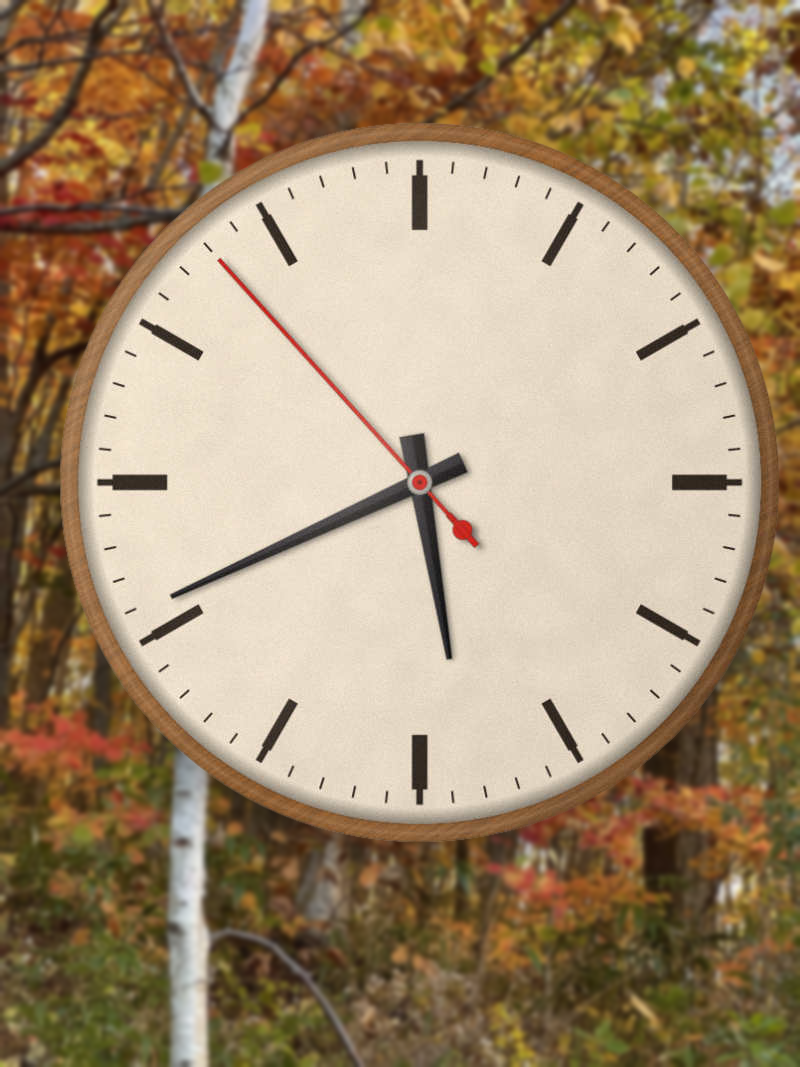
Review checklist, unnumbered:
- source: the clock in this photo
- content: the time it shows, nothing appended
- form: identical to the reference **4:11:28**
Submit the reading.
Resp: **5:40:53**
